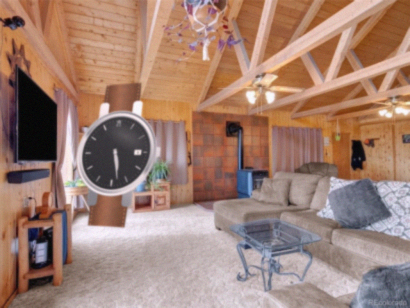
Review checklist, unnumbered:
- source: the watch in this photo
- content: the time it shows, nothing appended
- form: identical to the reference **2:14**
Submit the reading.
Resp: **5:28**
